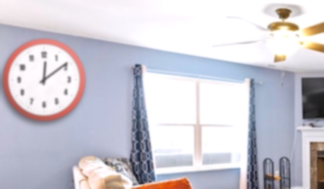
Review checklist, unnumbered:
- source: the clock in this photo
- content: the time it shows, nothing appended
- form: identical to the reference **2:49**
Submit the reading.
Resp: **12:09**
